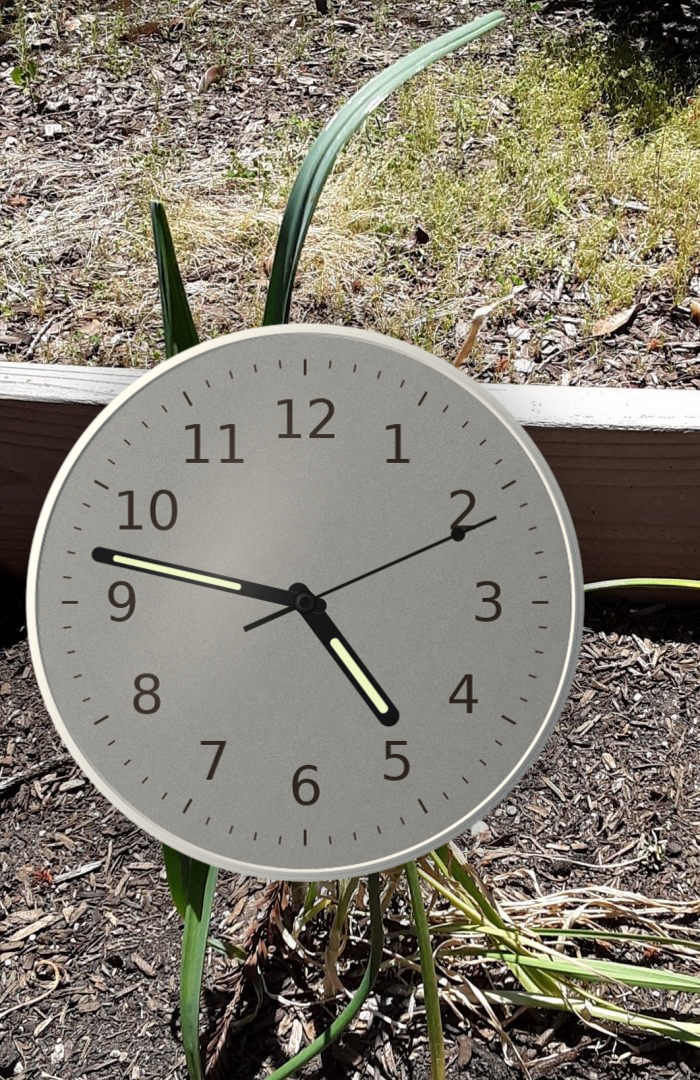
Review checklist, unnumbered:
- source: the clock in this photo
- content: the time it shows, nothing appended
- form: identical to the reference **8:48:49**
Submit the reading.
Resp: **4:47:11**
